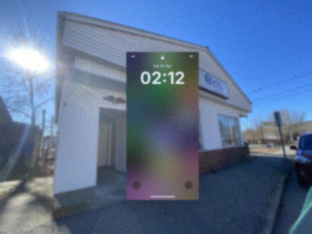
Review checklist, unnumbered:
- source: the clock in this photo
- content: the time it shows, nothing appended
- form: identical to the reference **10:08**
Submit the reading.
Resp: **2:12**
